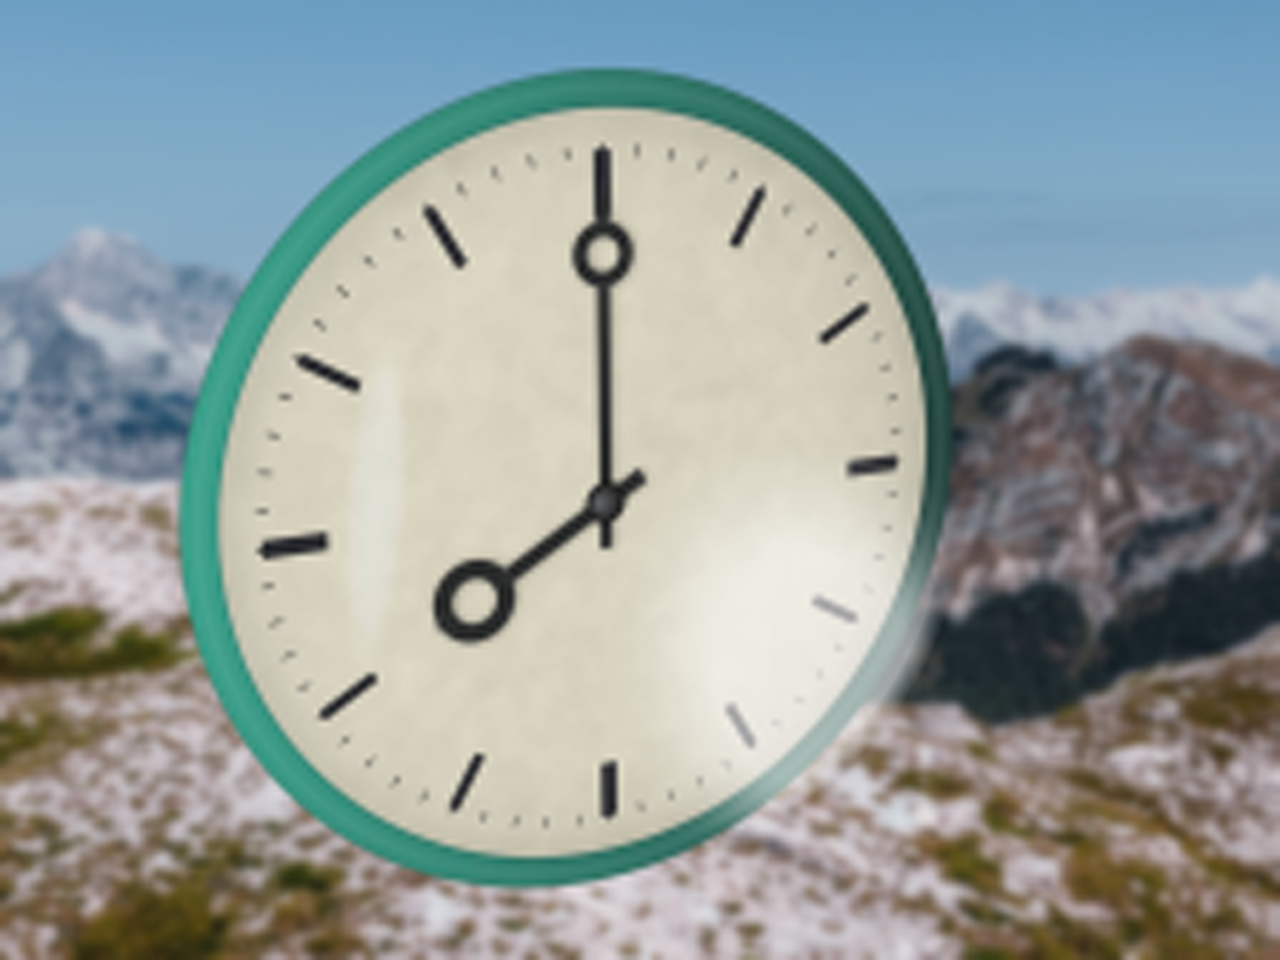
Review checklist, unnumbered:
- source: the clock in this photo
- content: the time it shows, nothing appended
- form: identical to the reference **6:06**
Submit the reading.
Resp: **8:00**
